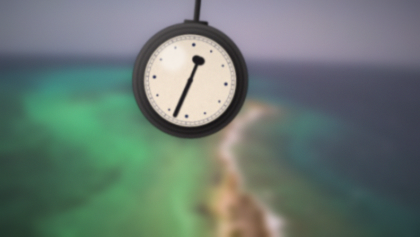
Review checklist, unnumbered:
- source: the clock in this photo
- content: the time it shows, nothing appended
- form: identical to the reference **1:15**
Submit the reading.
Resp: **12:33**
